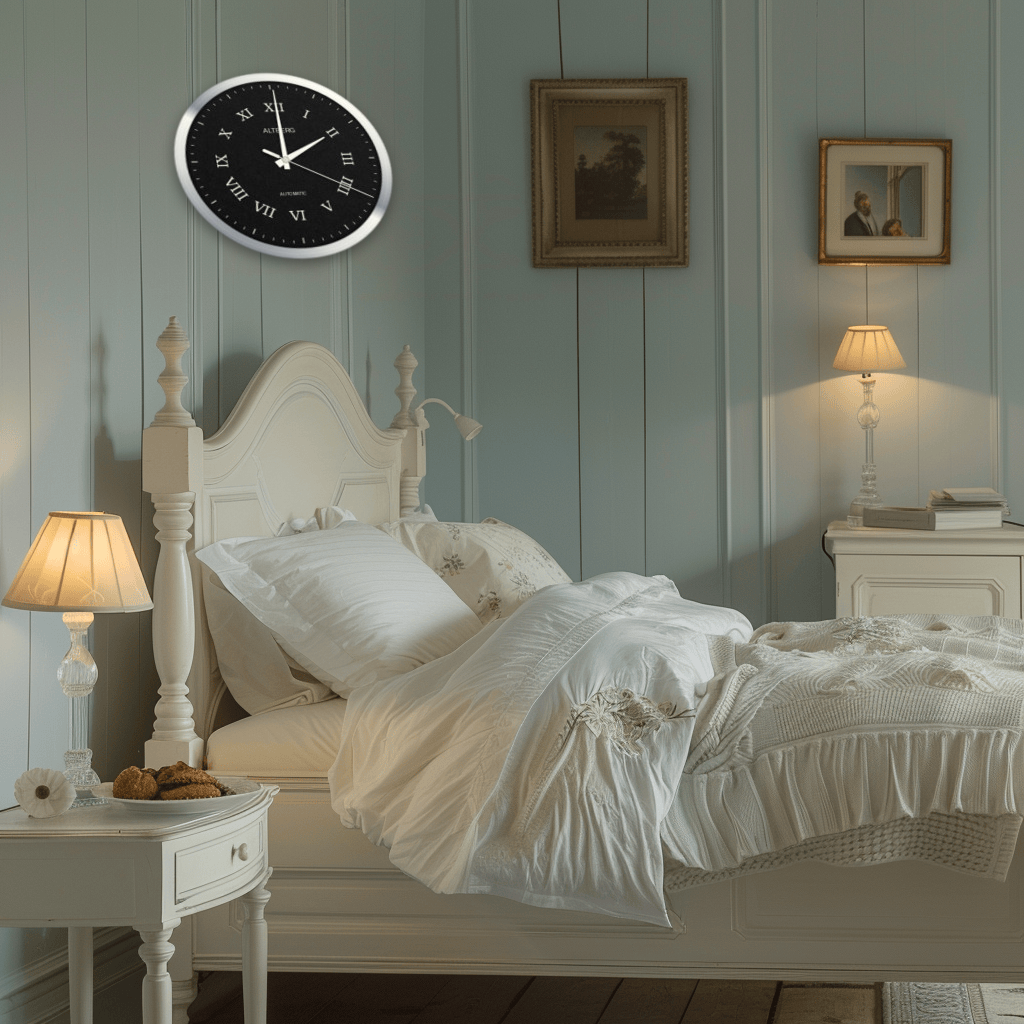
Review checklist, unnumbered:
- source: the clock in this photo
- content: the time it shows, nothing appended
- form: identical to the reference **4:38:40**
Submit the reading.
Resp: **2:00:20**
